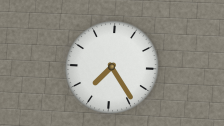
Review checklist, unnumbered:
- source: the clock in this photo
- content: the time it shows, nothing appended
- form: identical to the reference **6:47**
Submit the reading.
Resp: **7:24**
